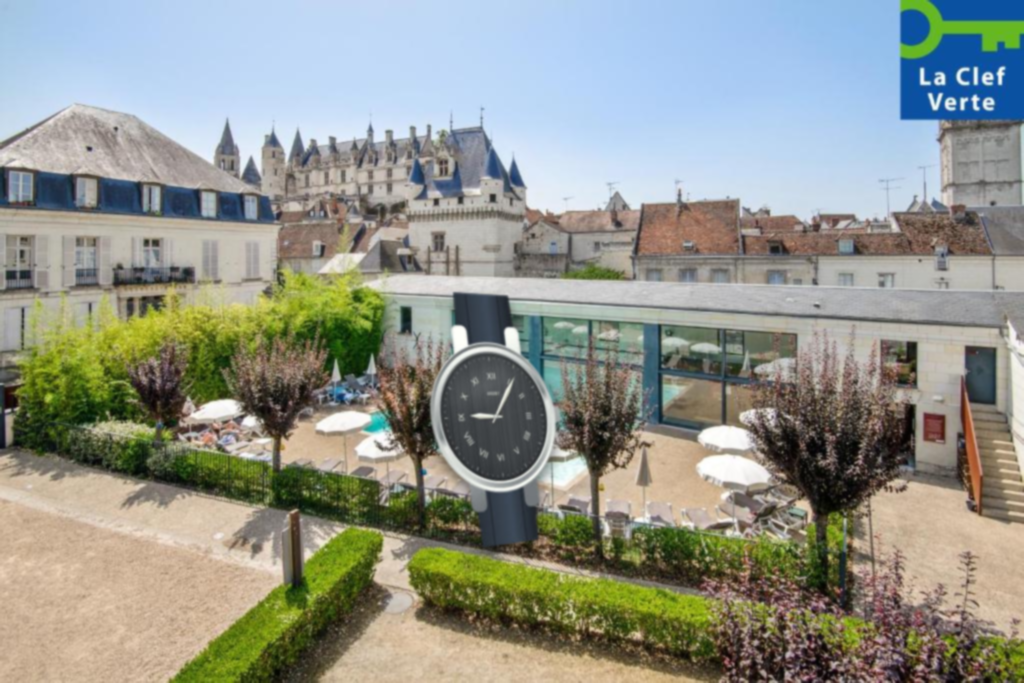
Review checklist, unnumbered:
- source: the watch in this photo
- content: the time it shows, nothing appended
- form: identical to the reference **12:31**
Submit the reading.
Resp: **9:06**
